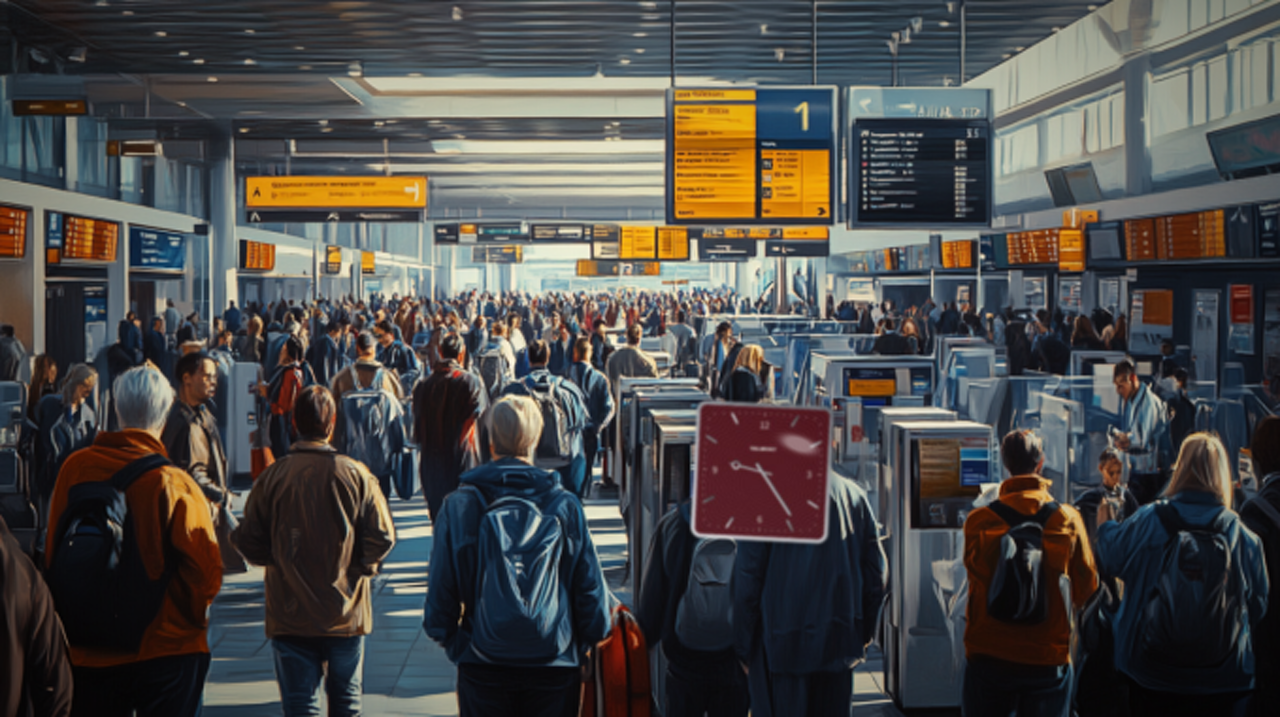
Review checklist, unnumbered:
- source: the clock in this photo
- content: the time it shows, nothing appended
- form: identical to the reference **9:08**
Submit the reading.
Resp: **9:24**
